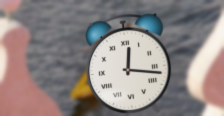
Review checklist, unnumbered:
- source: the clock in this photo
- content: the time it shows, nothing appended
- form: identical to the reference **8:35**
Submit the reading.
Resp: **12:17**
